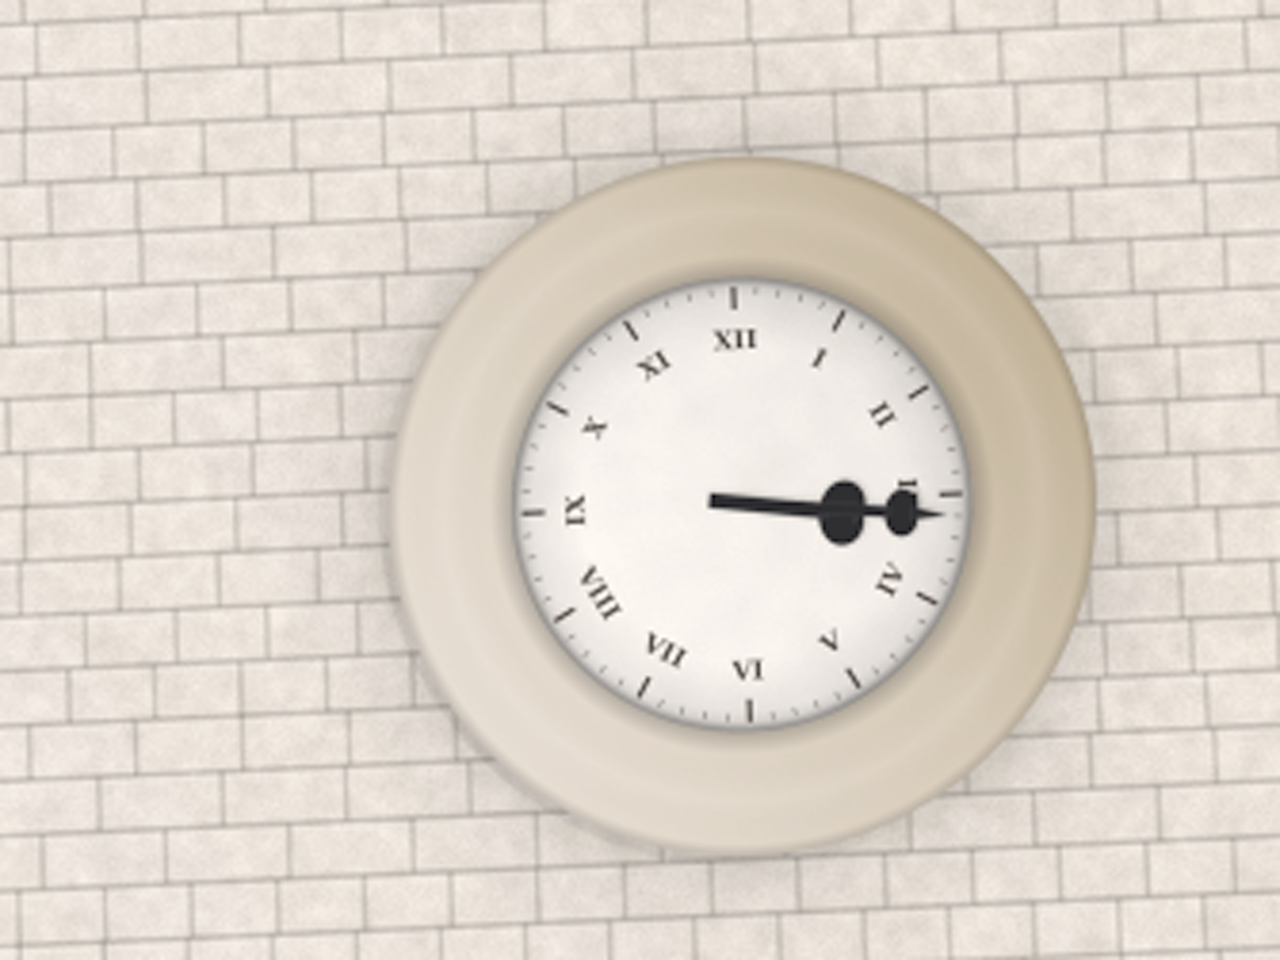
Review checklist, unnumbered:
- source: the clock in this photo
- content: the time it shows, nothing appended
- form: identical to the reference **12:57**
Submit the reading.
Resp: **3:16**
